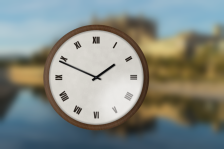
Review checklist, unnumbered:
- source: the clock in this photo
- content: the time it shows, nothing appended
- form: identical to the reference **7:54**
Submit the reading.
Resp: **1:49**
